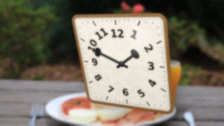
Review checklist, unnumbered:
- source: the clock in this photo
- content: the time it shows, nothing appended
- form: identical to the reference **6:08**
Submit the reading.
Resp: **1:49**
